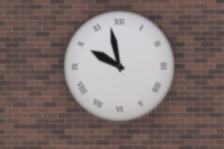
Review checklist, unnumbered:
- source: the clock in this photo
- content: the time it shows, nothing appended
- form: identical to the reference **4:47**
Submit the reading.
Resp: **9:58**
